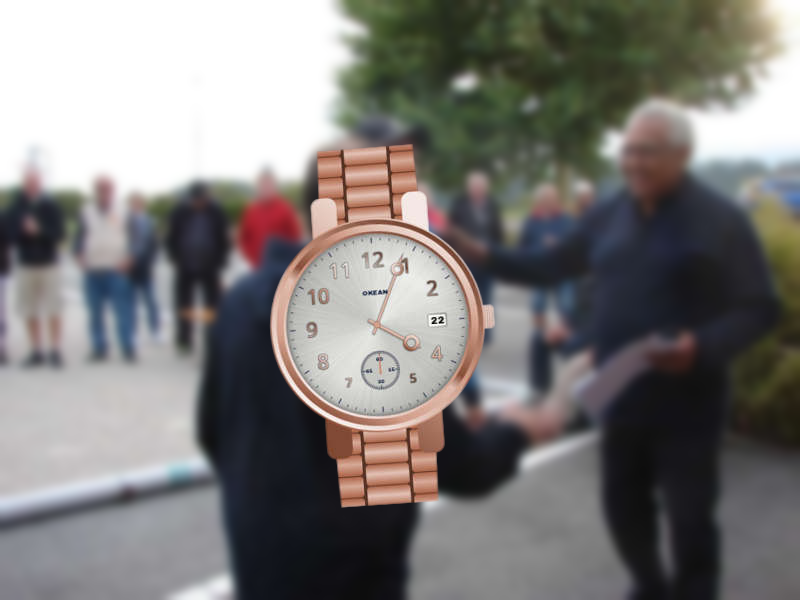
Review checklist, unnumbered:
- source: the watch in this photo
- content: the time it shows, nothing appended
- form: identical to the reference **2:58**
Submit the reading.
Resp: **4:04**
